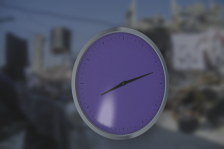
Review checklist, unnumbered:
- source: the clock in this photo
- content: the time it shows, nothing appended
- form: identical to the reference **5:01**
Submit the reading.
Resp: **8:12**
